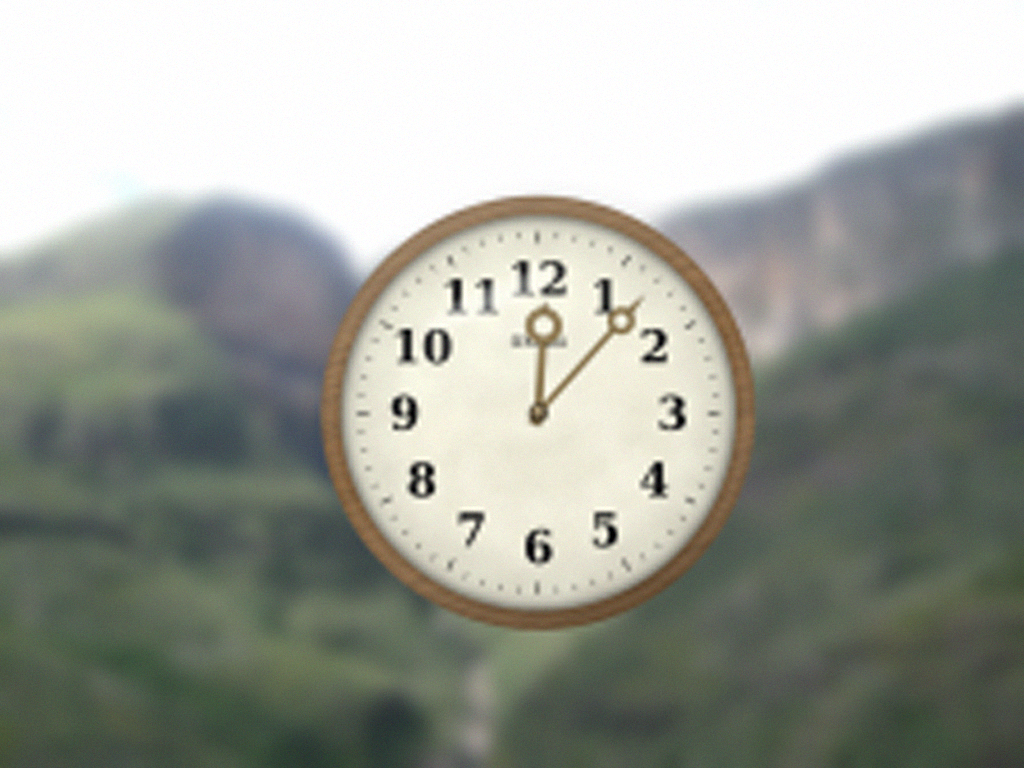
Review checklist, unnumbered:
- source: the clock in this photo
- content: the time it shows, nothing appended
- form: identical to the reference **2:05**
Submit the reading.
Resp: **12:07**
